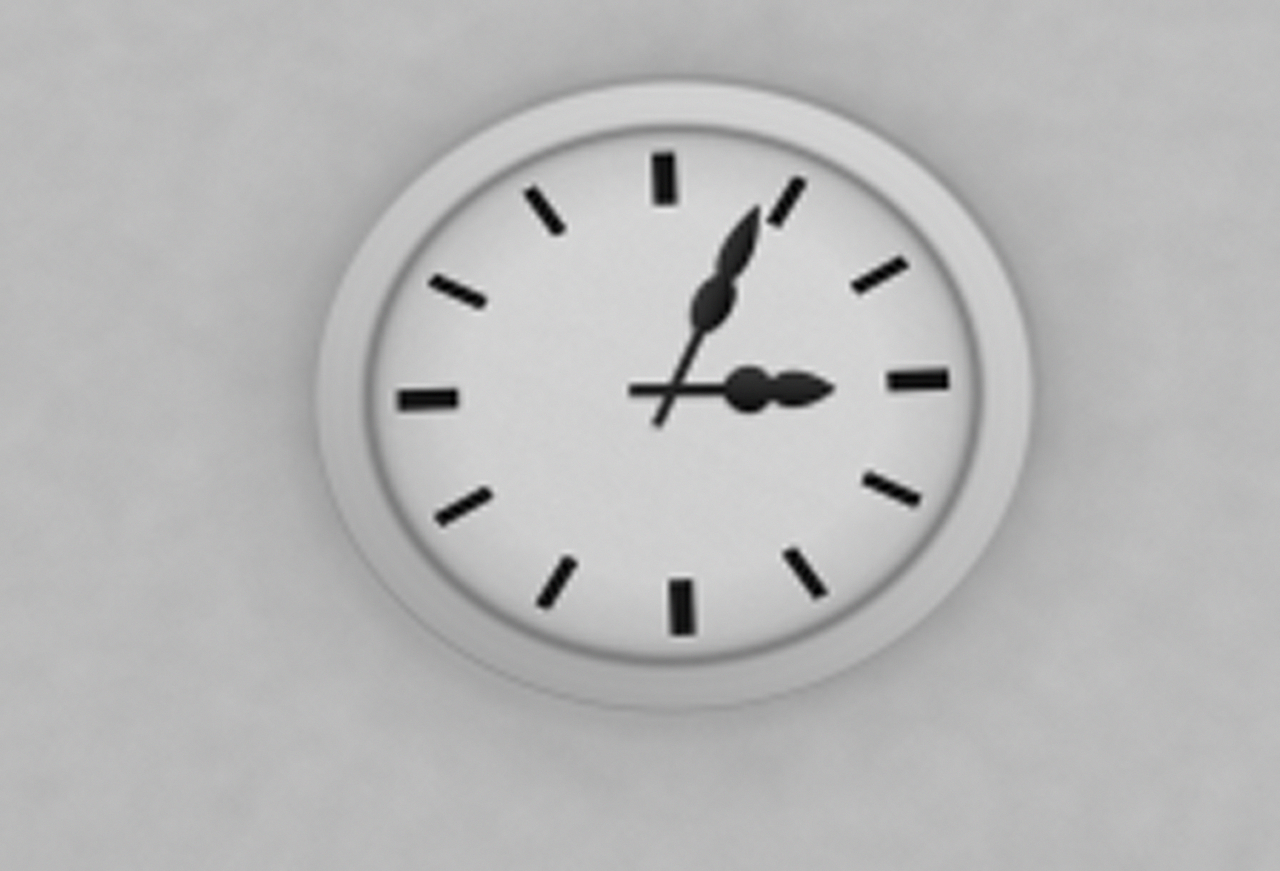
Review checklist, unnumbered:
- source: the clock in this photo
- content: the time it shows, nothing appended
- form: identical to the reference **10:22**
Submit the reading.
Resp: **3:04**
